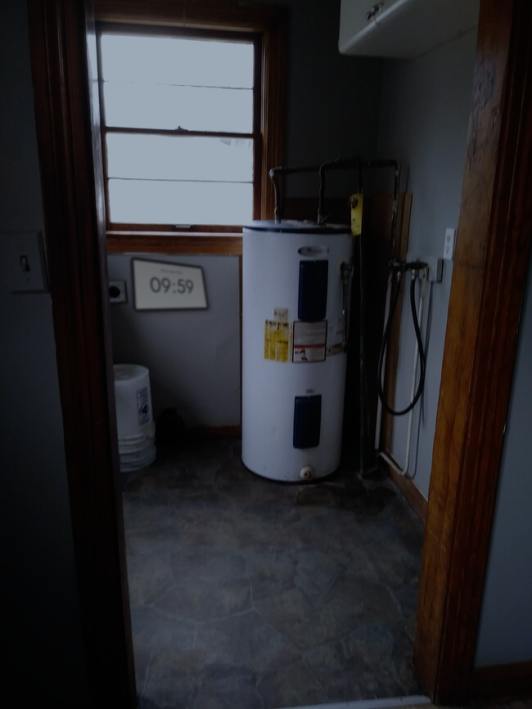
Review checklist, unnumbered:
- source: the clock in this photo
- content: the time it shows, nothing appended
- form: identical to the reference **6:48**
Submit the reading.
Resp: **9:59**
